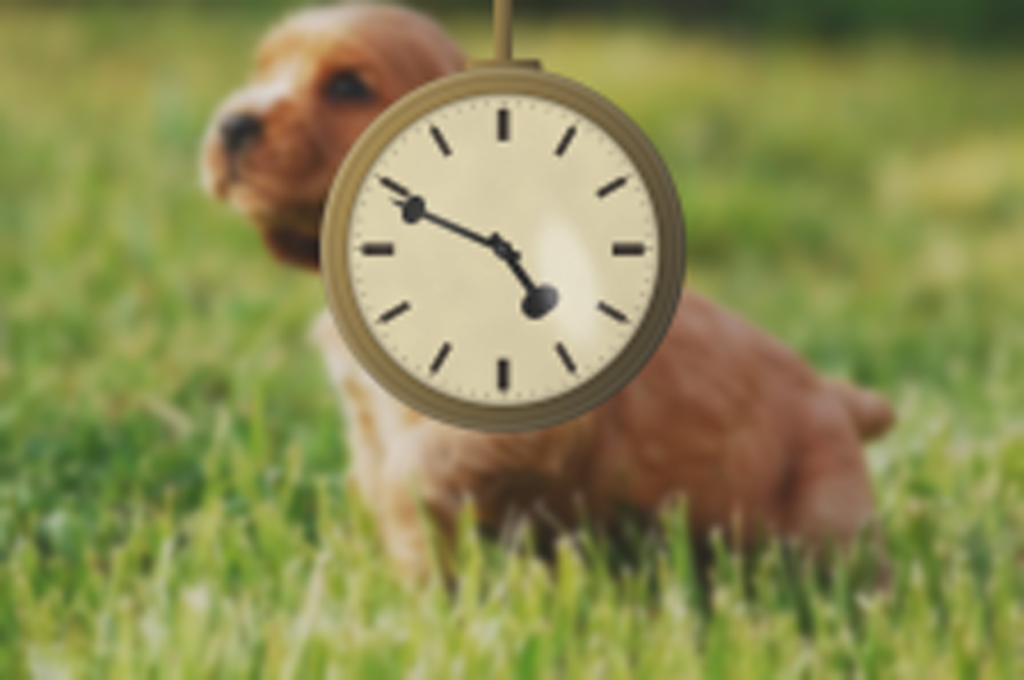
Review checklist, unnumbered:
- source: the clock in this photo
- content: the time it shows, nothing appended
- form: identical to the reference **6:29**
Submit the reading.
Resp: **4:49**
